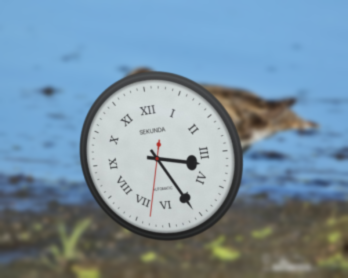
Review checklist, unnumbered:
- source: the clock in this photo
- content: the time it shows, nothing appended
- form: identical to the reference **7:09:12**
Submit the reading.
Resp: **3:25:33**
